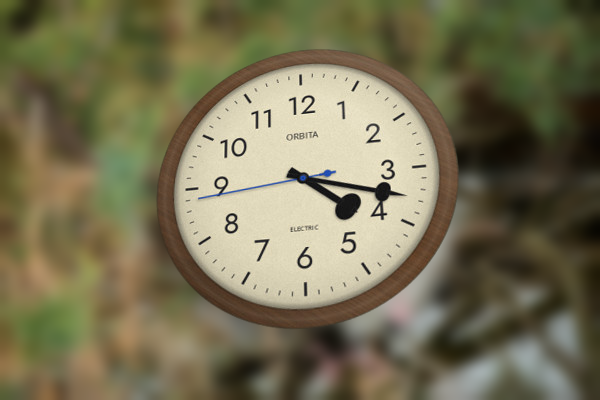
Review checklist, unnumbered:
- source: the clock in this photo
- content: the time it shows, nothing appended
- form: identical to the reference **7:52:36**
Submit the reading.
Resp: **4:17:44**
